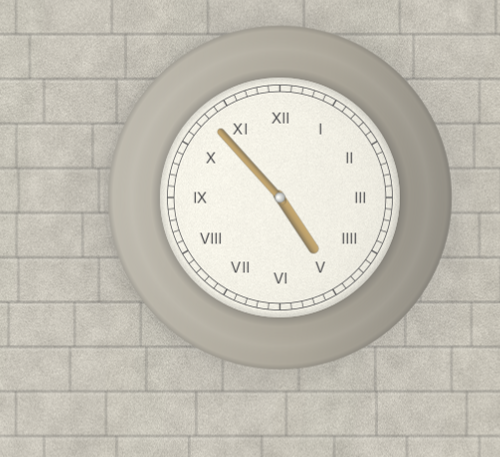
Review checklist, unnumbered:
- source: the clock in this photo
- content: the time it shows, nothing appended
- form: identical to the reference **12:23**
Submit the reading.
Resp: **4:53**
